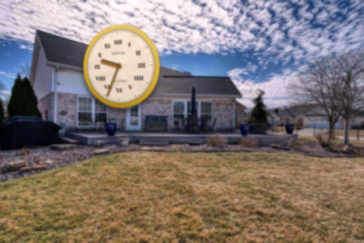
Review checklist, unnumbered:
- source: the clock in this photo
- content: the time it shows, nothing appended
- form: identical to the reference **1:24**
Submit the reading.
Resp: **9:34**
